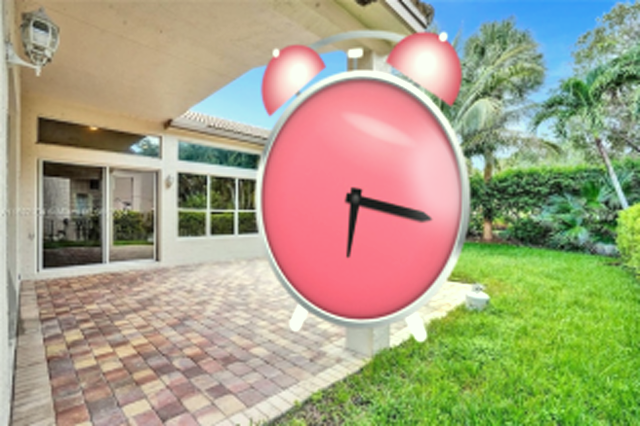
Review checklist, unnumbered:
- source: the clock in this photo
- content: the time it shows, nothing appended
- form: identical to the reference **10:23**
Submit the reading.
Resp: **6:17**
